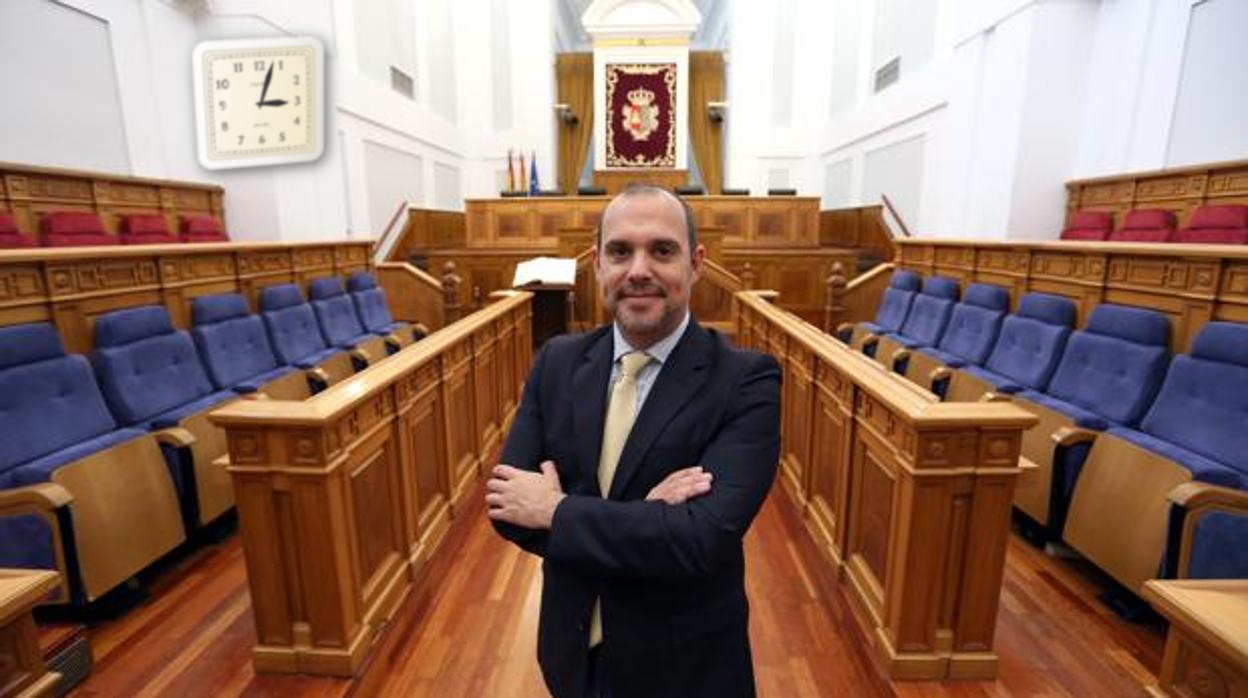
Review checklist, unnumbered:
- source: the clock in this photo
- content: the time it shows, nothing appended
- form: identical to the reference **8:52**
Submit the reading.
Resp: **3:03**
